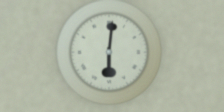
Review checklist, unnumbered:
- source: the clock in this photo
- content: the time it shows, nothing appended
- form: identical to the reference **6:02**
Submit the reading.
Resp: **6:01**
